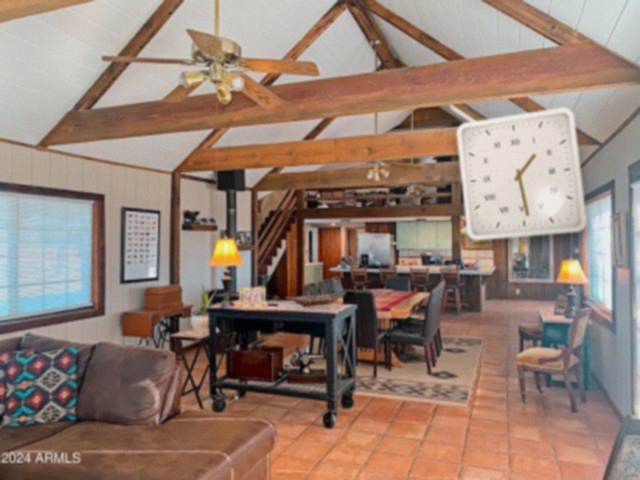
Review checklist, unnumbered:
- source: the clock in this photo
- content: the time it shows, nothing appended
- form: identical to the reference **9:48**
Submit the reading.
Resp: **1:29**
